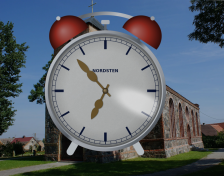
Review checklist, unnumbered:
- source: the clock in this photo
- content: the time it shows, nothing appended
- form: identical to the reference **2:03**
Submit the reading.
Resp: **6:53**
